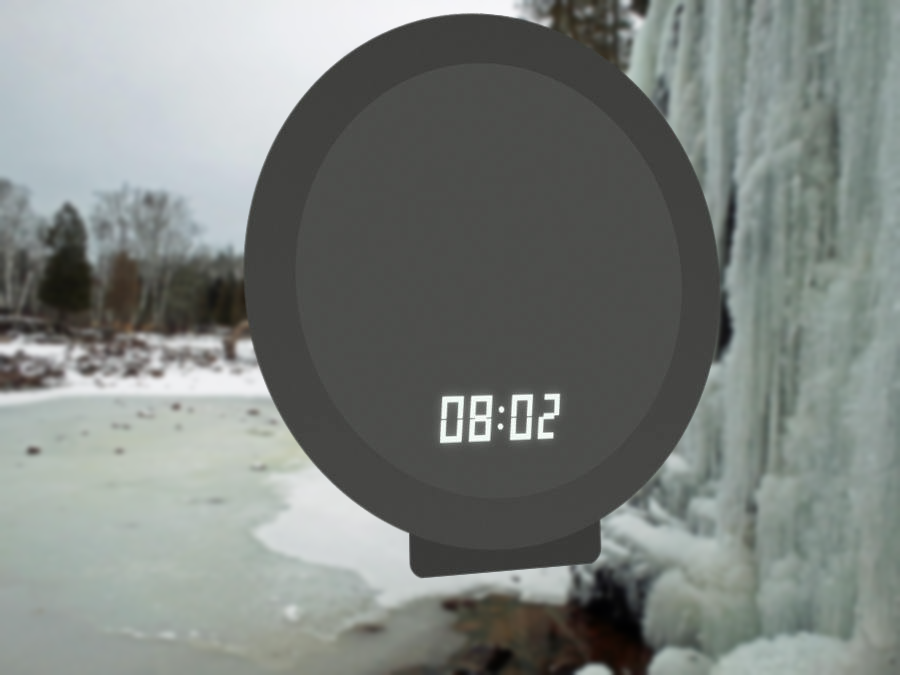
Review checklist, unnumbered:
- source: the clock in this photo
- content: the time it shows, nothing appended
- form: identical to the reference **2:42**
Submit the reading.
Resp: **8:02**
